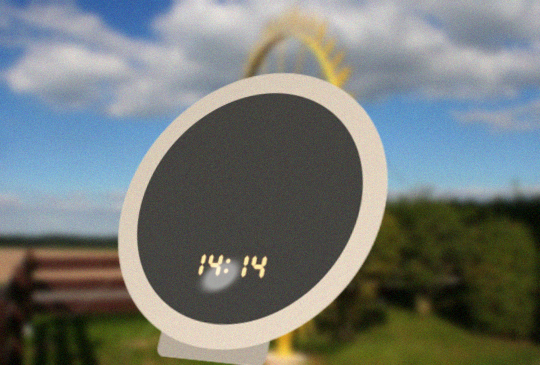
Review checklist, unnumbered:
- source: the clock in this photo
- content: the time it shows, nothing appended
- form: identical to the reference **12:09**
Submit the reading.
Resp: **14:14**
